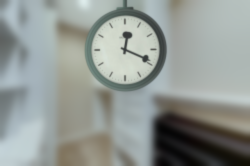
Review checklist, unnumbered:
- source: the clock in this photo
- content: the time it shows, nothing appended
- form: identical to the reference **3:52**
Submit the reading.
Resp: **12:19**
